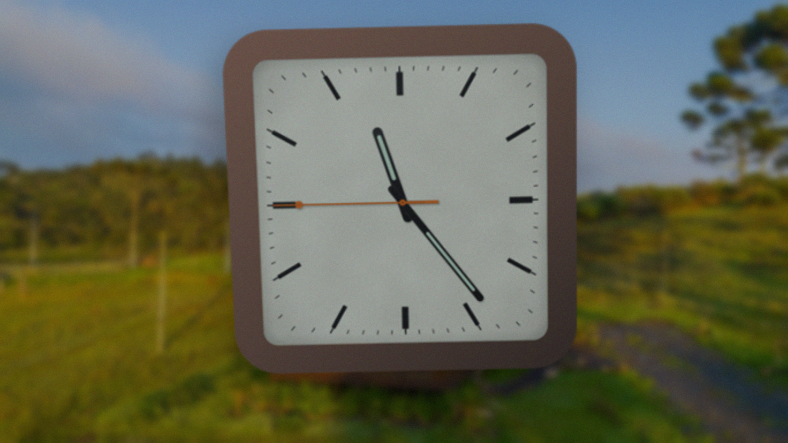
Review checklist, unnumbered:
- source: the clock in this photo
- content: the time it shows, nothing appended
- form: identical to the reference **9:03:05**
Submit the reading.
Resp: **11:23:45**
